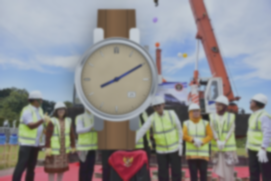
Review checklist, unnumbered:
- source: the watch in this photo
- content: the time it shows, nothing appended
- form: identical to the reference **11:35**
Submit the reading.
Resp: **8:10**
